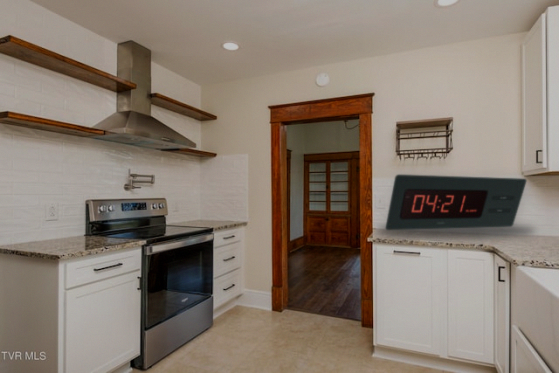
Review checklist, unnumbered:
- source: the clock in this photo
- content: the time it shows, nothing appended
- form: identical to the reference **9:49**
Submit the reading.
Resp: **4:21**
